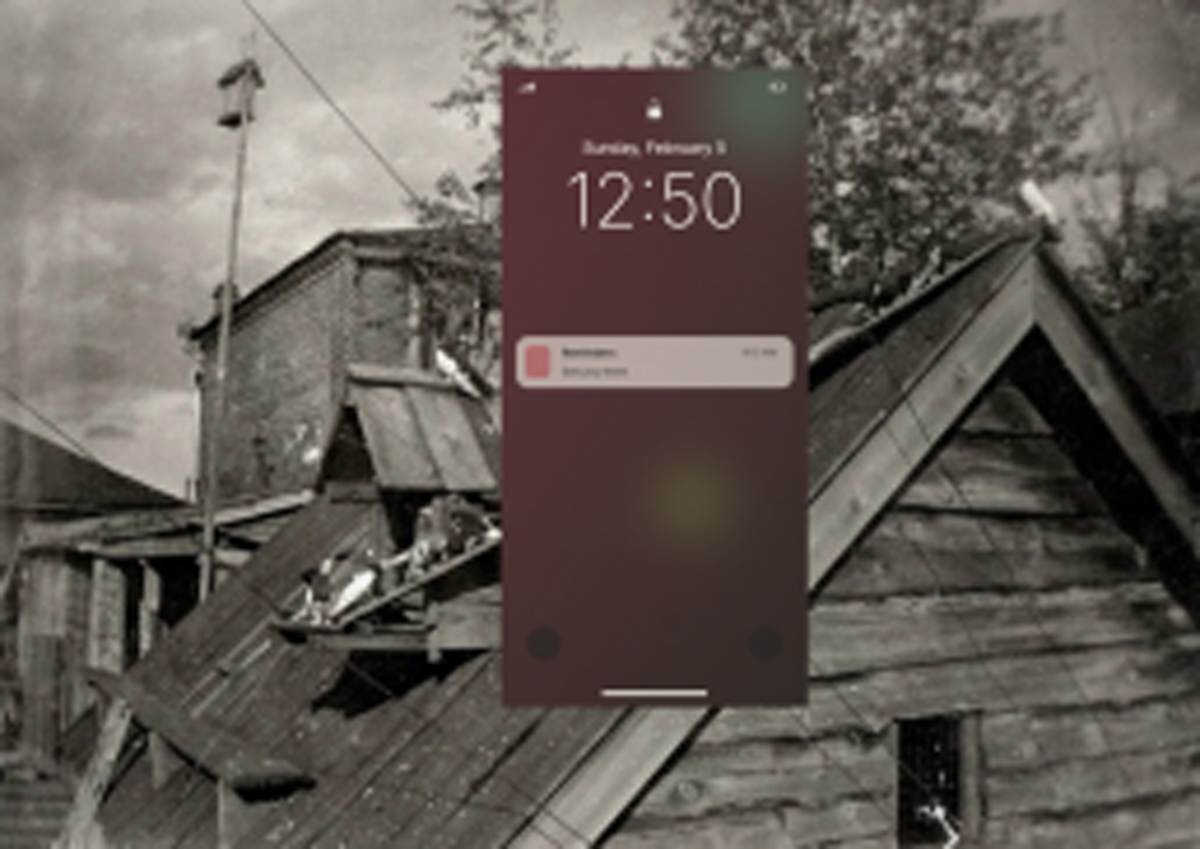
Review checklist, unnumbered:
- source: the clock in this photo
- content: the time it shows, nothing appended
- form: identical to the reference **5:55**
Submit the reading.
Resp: **12:50**
